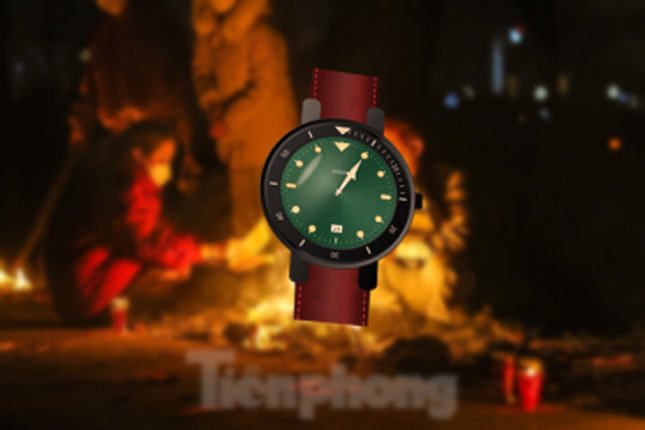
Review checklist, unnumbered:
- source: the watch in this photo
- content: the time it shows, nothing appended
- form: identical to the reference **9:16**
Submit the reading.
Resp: **1:05**
